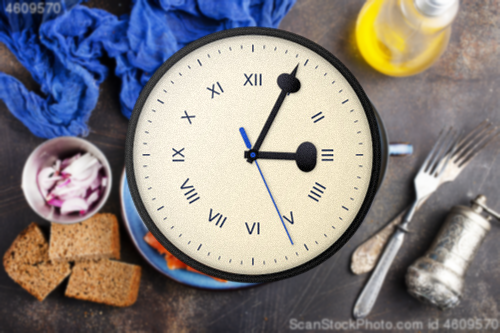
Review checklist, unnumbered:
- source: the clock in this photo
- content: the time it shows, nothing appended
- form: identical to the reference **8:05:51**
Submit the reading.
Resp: **3:04:26**
